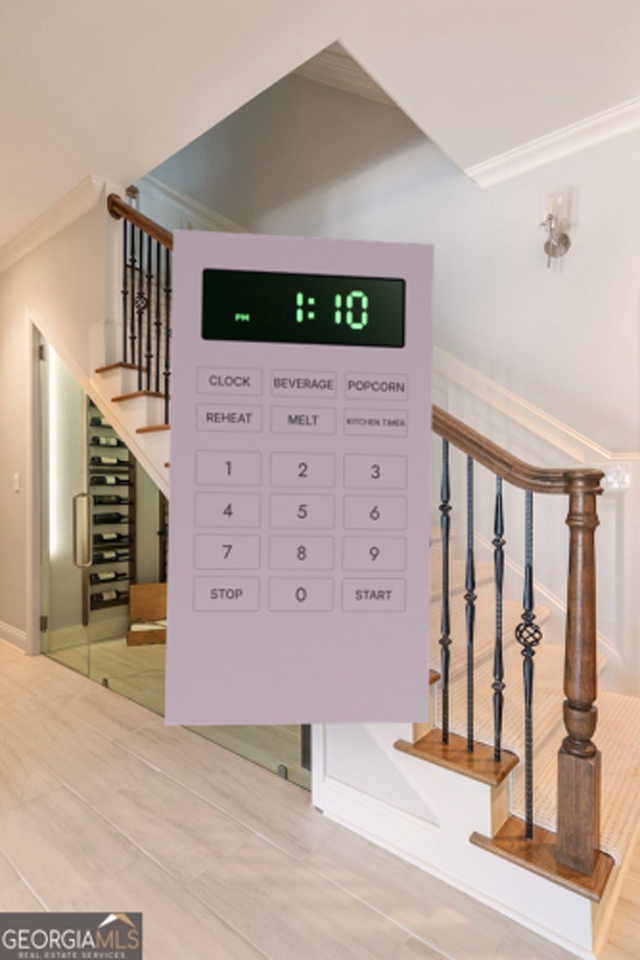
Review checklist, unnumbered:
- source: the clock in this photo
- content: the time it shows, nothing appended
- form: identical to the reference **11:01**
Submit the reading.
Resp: **1:10**
